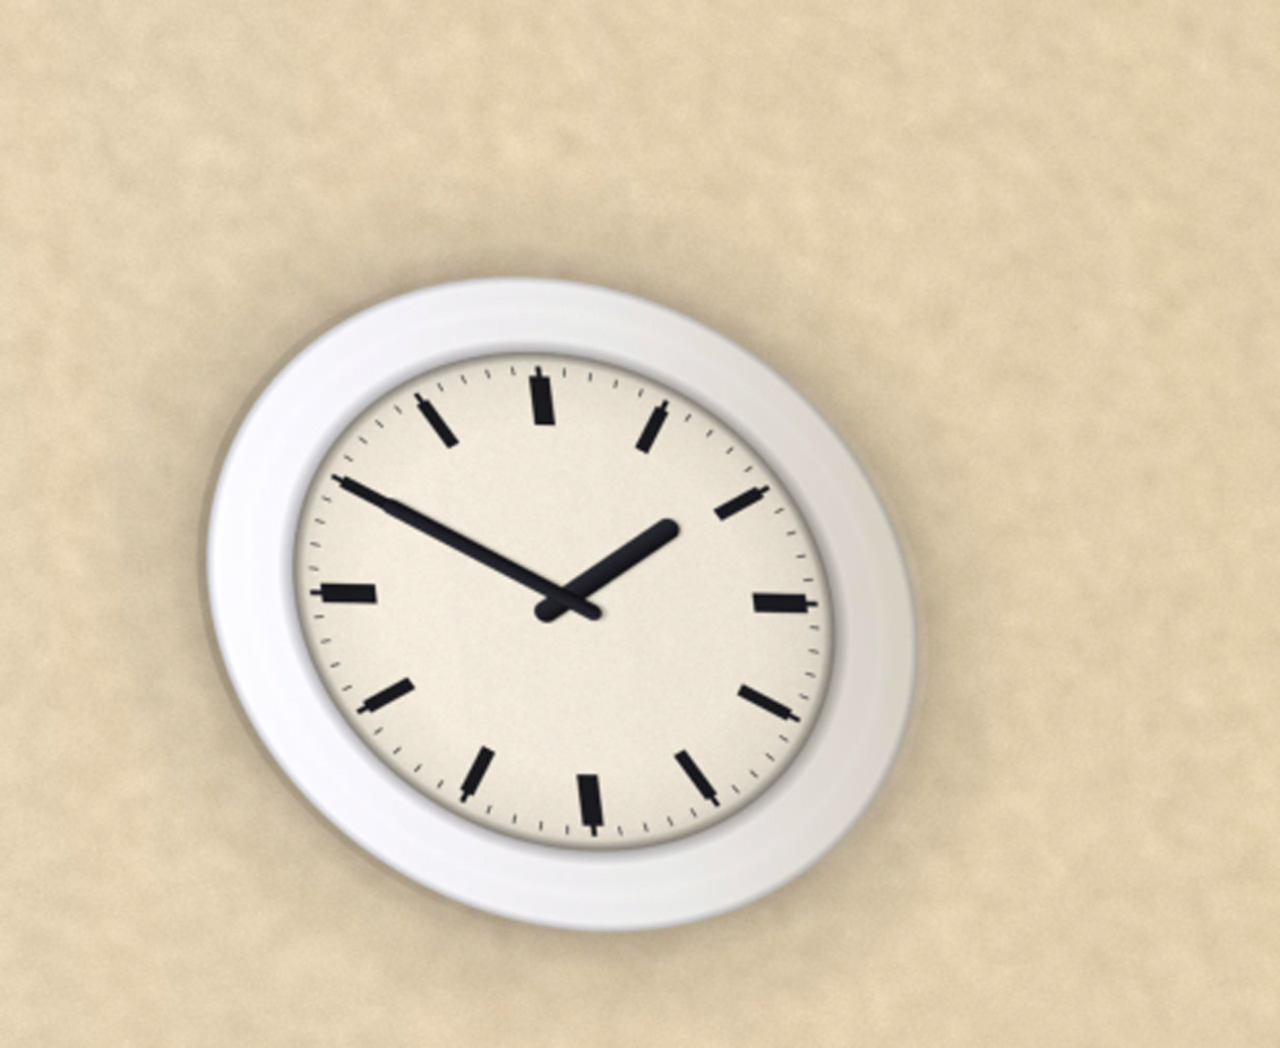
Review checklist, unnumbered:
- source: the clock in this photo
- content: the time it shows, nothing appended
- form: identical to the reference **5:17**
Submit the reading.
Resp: **1:50**
